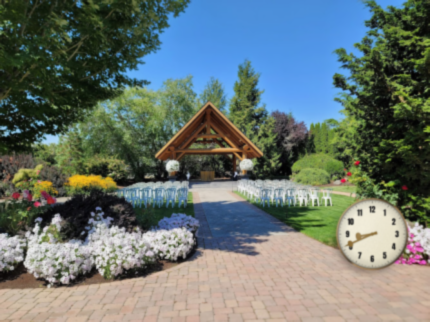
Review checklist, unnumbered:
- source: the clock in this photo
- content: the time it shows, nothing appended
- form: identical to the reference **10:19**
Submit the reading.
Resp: **8:41**
